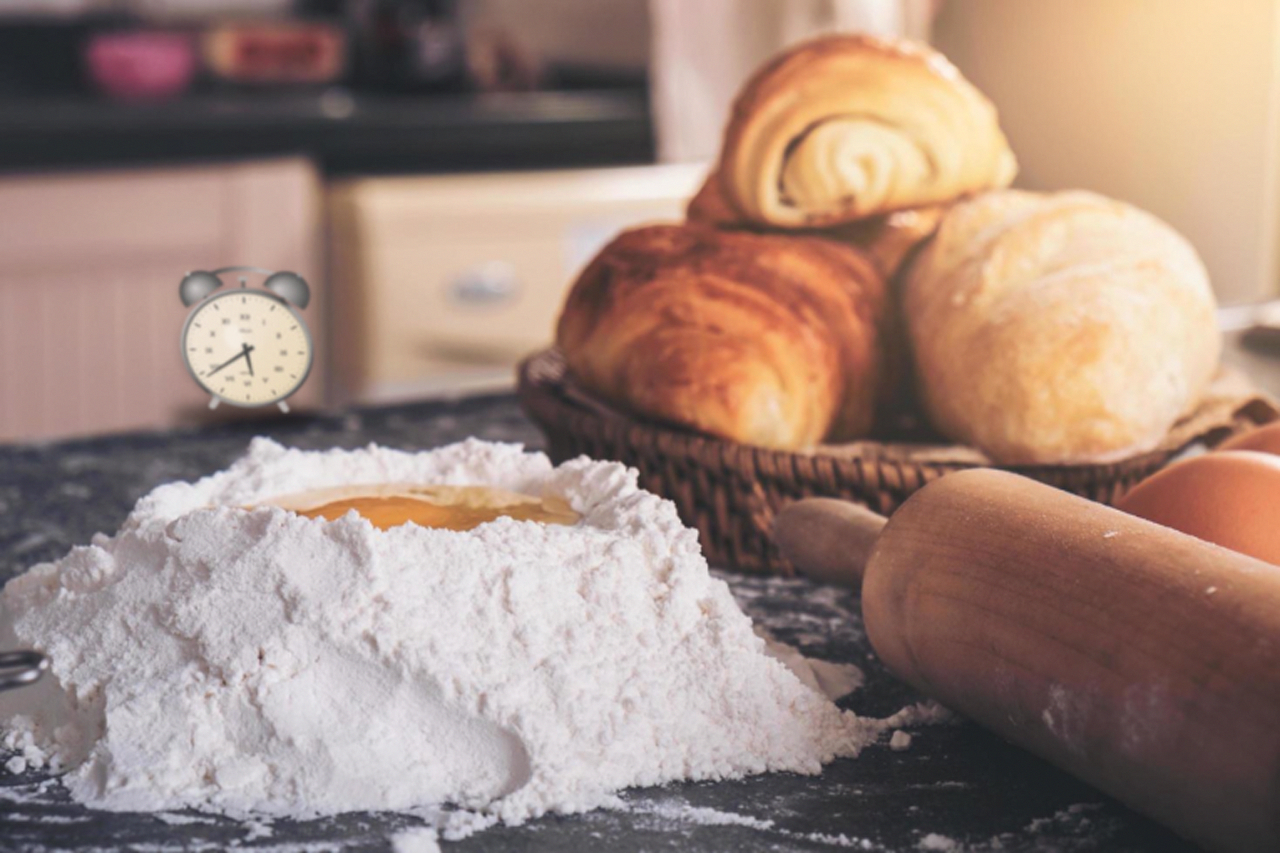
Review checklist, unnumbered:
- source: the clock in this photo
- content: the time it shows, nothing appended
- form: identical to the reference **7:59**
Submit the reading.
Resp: **5:39**
